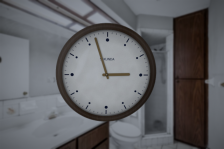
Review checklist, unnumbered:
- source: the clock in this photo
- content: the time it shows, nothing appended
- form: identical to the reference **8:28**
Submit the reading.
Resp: **2:57**
